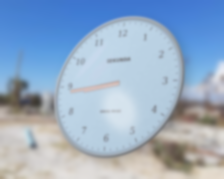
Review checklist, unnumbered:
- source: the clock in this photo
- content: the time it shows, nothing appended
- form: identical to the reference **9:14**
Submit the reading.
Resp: **8:44**
